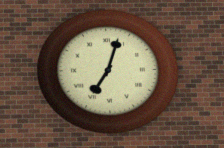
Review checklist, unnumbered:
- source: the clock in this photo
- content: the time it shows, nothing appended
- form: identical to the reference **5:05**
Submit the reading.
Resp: **7:03**
